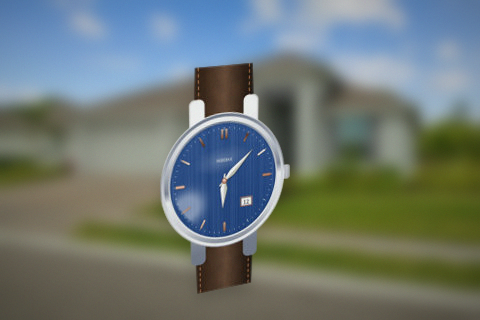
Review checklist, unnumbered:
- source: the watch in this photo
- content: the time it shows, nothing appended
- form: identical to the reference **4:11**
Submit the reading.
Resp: **6:08**
